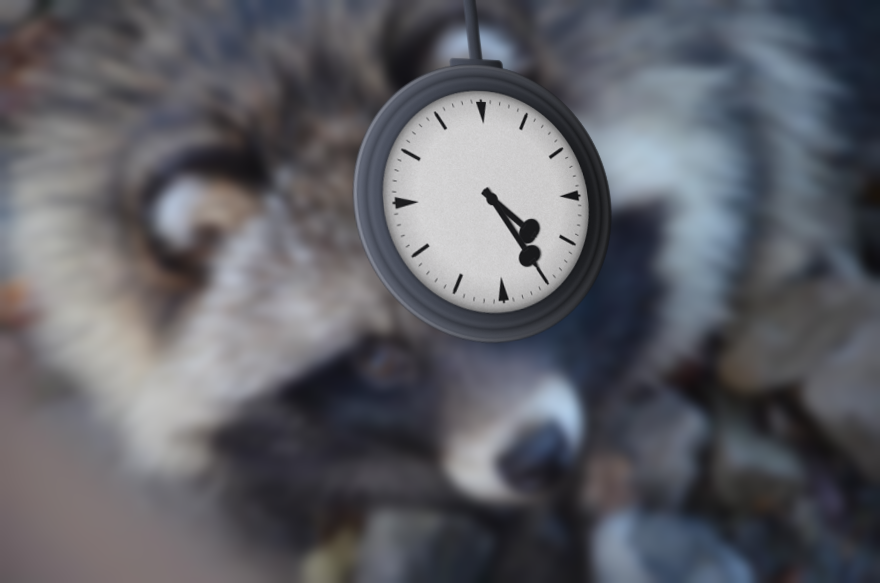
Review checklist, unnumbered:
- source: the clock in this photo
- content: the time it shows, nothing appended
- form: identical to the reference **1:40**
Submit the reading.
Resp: **4:25**
